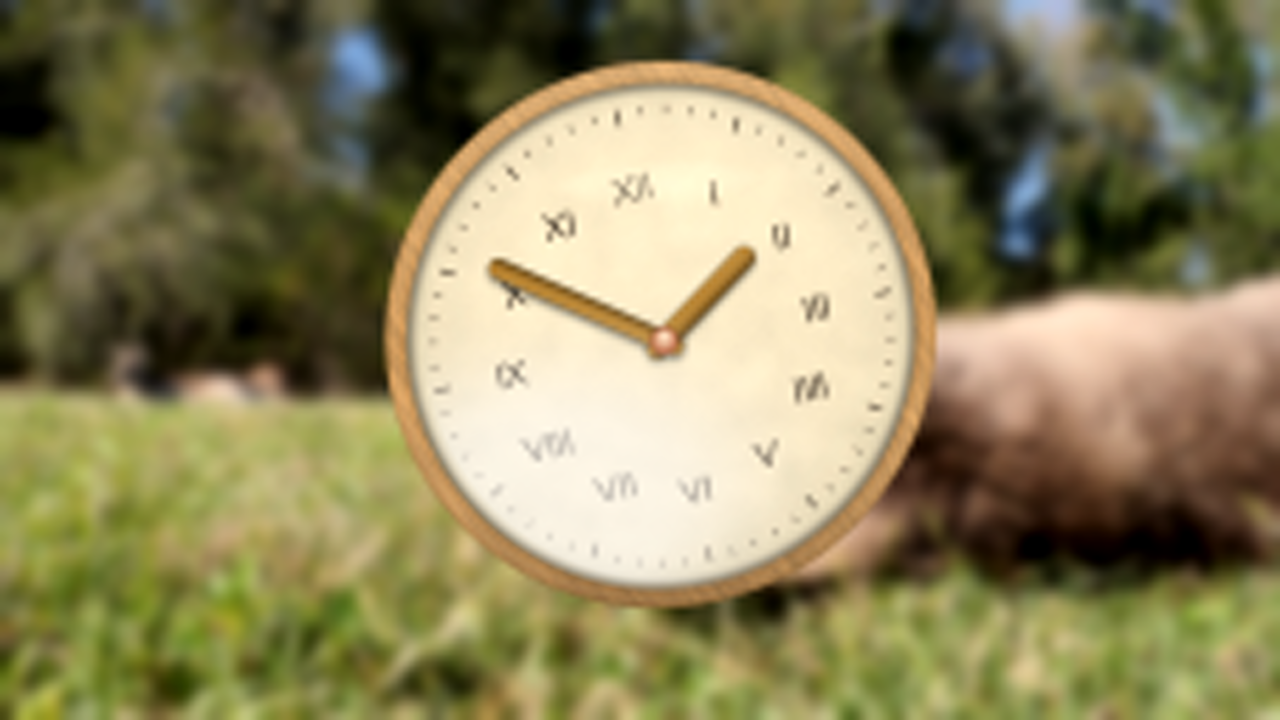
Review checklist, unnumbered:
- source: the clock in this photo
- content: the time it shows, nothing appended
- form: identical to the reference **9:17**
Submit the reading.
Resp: **1:51**
